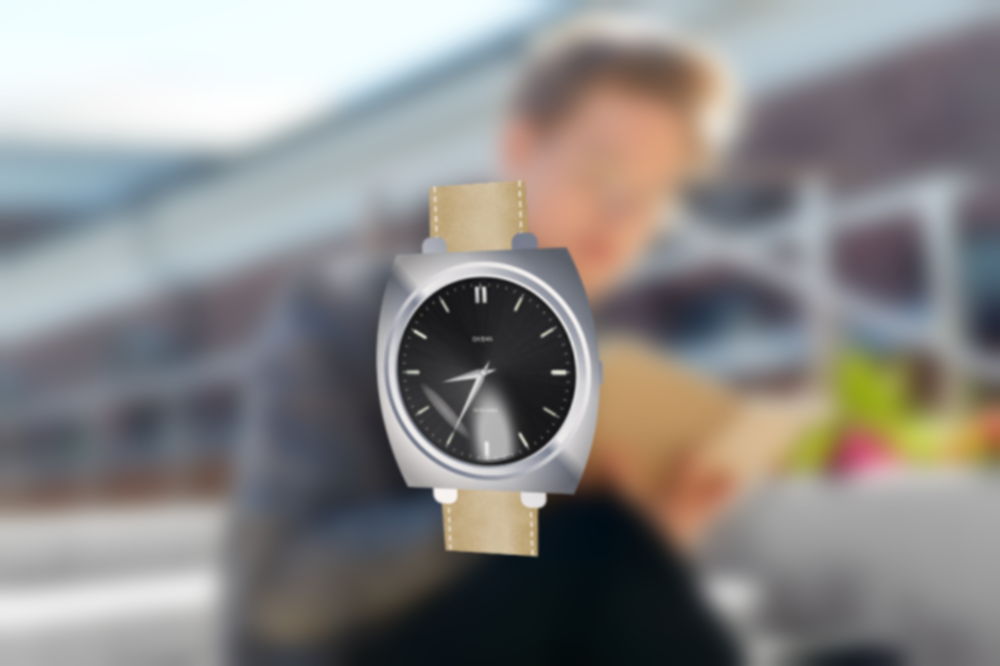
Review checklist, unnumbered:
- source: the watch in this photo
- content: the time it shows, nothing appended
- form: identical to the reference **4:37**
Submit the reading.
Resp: **8:35**
